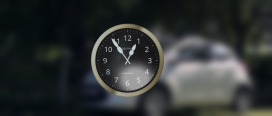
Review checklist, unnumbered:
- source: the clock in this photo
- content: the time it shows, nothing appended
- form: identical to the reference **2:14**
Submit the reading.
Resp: **12:54**
